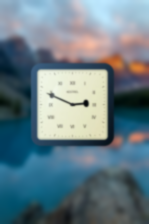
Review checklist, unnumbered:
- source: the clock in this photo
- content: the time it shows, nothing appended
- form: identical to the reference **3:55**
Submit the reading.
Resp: **2:49**
